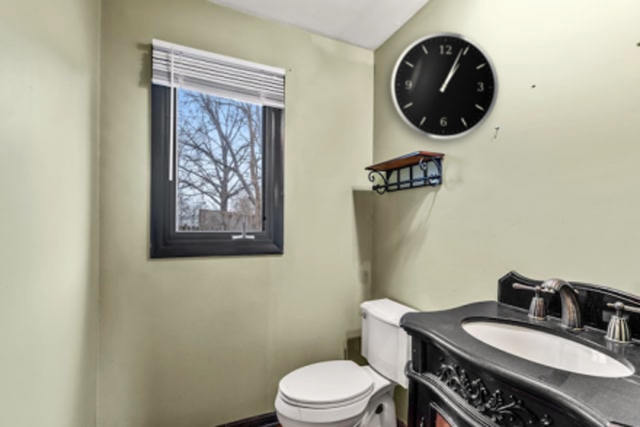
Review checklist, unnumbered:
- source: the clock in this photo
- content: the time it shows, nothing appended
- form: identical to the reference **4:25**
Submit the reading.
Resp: **1:04**
